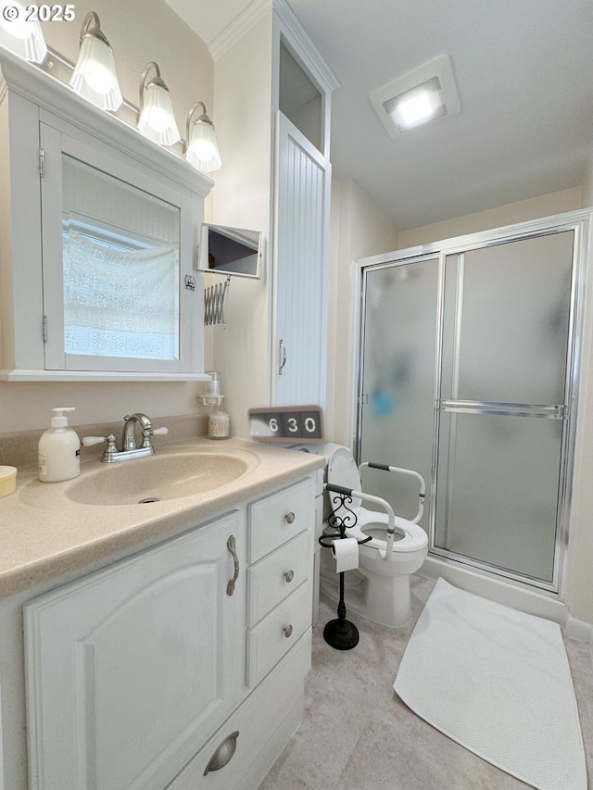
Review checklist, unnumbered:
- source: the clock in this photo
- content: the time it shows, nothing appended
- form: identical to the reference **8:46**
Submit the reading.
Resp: **6:30**
